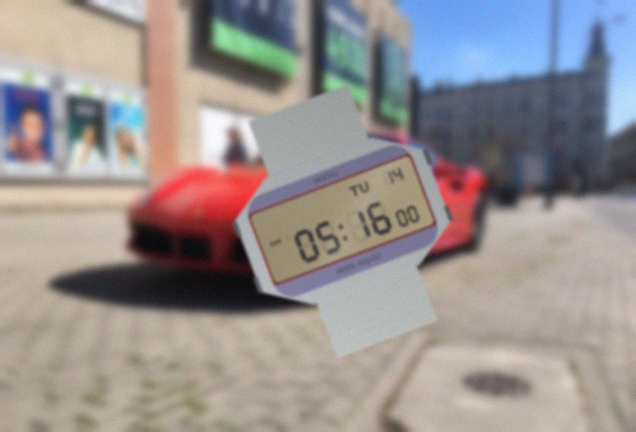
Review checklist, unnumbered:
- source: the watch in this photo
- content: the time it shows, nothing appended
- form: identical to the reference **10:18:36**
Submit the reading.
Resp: **5:16:00**
